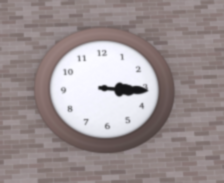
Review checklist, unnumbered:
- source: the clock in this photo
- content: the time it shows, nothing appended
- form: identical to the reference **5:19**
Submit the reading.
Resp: **3:16**
